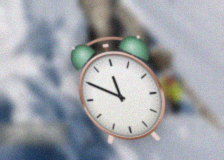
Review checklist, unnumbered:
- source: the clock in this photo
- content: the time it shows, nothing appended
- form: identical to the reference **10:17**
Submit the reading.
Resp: **11:50**
